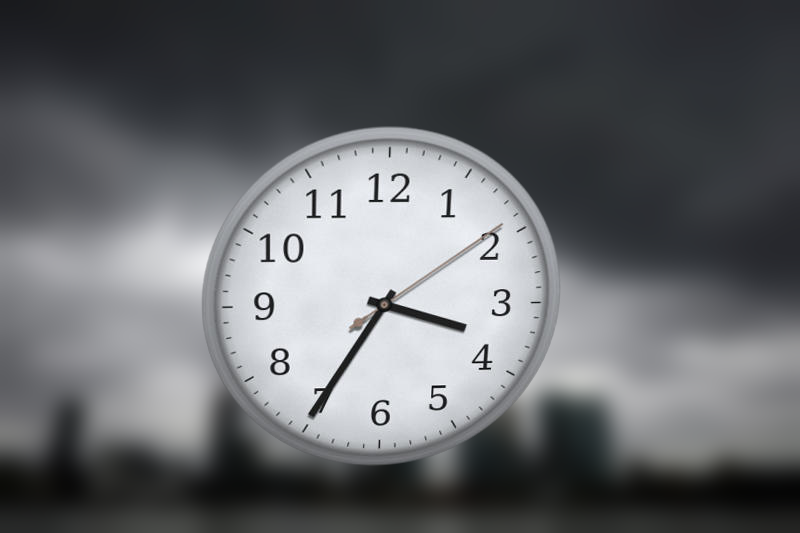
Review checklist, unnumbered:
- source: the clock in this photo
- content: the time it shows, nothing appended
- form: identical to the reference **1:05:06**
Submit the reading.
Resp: **3:35:09**
